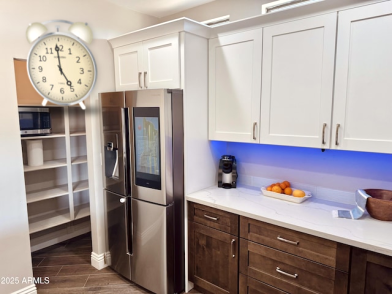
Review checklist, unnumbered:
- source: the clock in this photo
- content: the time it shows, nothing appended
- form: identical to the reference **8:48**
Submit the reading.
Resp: **4:59**
